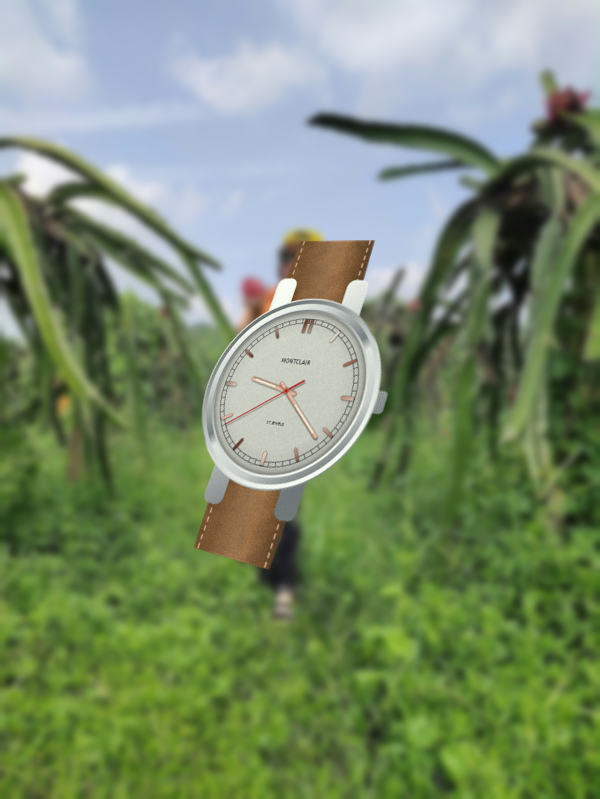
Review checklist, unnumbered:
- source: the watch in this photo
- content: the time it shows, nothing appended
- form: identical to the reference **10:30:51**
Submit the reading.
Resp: **9:21:39**
